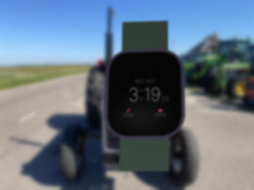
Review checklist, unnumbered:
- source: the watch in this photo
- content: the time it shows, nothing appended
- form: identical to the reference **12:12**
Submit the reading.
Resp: **3:19**
